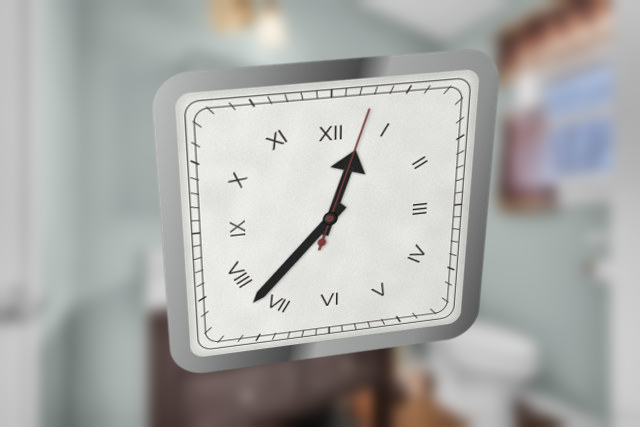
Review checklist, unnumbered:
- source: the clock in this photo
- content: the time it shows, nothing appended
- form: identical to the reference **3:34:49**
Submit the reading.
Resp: **12:37:03**
